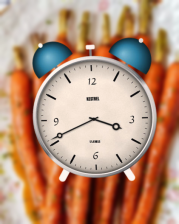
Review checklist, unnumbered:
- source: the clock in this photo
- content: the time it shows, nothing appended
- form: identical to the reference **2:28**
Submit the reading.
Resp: **3:41**
